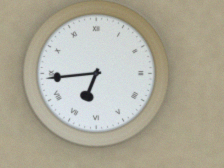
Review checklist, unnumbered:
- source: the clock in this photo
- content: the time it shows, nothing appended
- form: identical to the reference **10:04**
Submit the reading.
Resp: **6:44**
